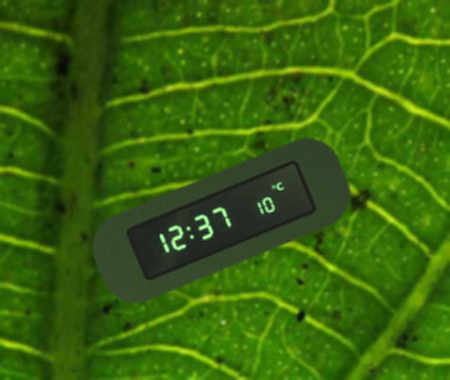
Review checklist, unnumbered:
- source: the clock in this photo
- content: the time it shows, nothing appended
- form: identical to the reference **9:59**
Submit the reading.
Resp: **12:37**
